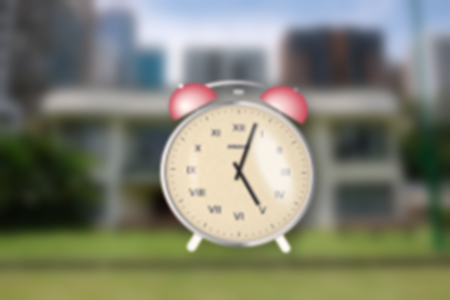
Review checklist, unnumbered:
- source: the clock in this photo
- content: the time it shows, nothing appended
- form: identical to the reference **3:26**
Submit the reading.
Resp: **5:03**
